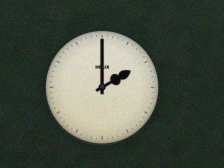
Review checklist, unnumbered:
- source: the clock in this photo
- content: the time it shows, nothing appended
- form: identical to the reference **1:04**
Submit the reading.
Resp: **2:00**
